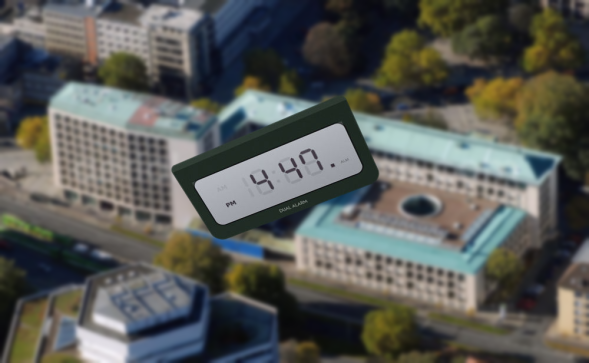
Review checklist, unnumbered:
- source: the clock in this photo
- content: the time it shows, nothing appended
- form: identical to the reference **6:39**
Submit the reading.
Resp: **4:47**
